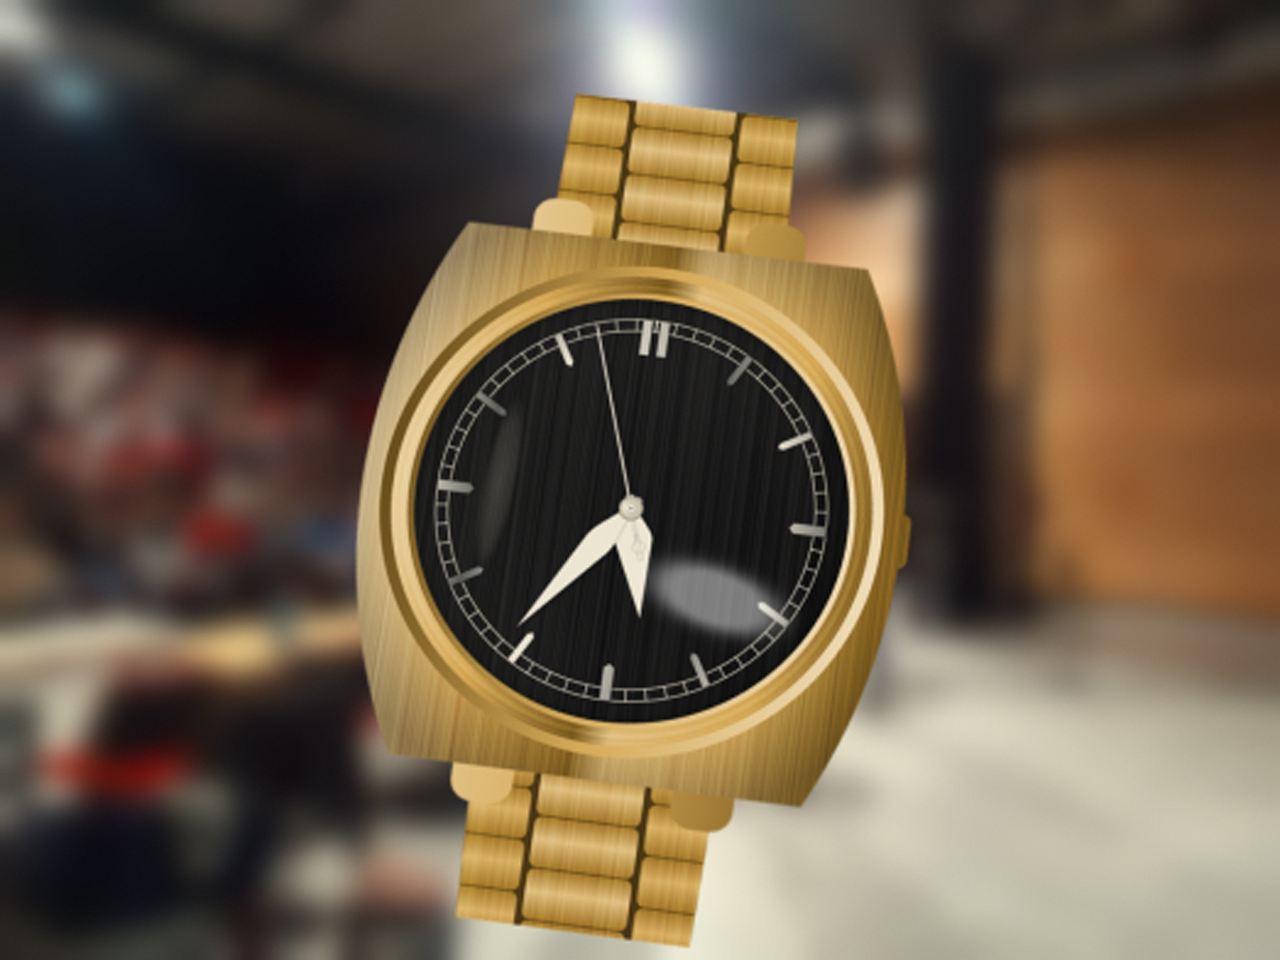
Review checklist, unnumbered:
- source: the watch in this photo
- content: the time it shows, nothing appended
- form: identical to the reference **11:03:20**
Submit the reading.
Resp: **5:35:57**
